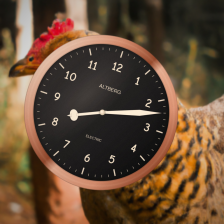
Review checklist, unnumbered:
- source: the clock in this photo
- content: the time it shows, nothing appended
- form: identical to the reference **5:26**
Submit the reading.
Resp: **8:12**
